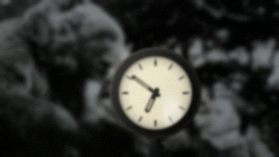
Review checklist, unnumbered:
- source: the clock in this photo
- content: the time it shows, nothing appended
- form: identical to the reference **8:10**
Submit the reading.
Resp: **6:51**
